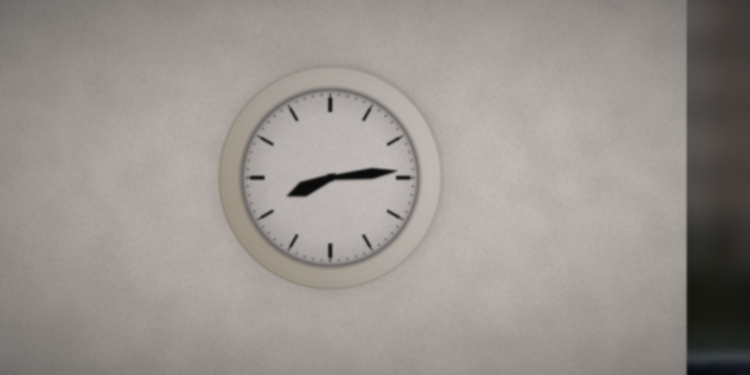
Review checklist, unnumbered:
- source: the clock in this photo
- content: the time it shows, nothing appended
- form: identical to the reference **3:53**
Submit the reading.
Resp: **8:14**
